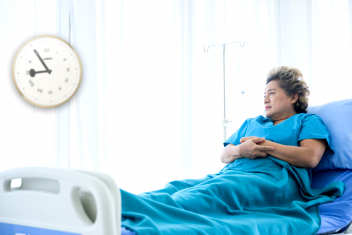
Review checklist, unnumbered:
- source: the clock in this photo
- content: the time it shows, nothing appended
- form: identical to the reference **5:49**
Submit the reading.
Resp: **8:55**
